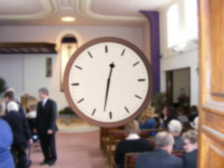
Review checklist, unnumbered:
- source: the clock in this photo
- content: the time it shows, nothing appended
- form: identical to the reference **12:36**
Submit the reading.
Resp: **12:32**
